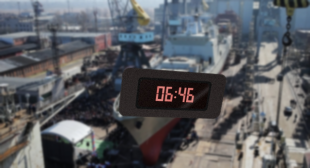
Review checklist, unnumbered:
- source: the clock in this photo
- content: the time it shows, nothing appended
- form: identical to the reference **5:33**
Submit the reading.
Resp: **6:46**
